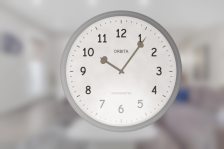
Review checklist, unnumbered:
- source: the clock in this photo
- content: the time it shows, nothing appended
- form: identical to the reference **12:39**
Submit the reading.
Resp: **10:06**
